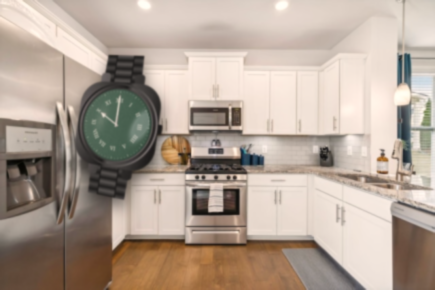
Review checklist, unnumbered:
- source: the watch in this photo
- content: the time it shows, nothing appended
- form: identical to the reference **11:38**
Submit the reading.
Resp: **10:00**
